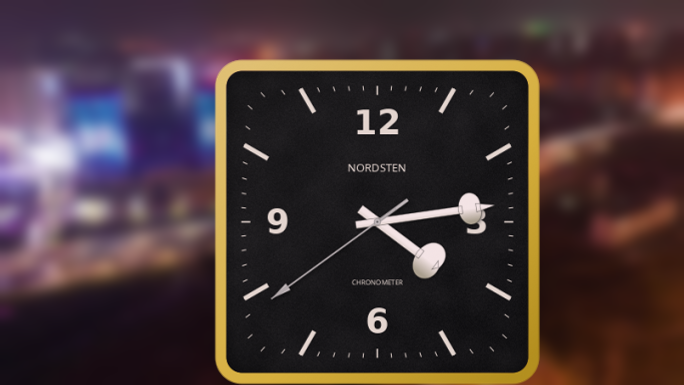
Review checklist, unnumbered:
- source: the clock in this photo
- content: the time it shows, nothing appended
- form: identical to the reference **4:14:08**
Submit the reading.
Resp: **4:13:39**
